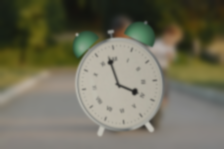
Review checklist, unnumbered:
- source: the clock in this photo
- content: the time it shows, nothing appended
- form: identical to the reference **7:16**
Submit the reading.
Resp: **3:58**
